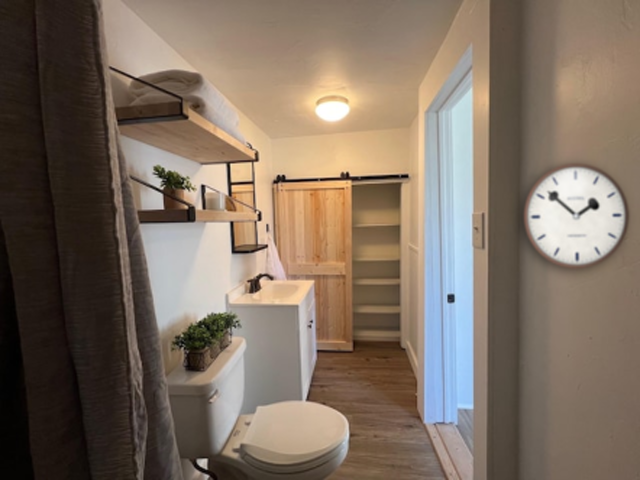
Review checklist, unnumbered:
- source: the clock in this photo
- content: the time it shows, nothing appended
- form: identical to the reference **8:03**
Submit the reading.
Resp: **1:52**
